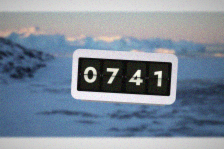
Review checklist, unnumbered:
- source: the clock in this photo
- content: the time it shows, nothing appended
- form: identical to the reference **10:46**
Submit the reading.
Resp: **7:41**
